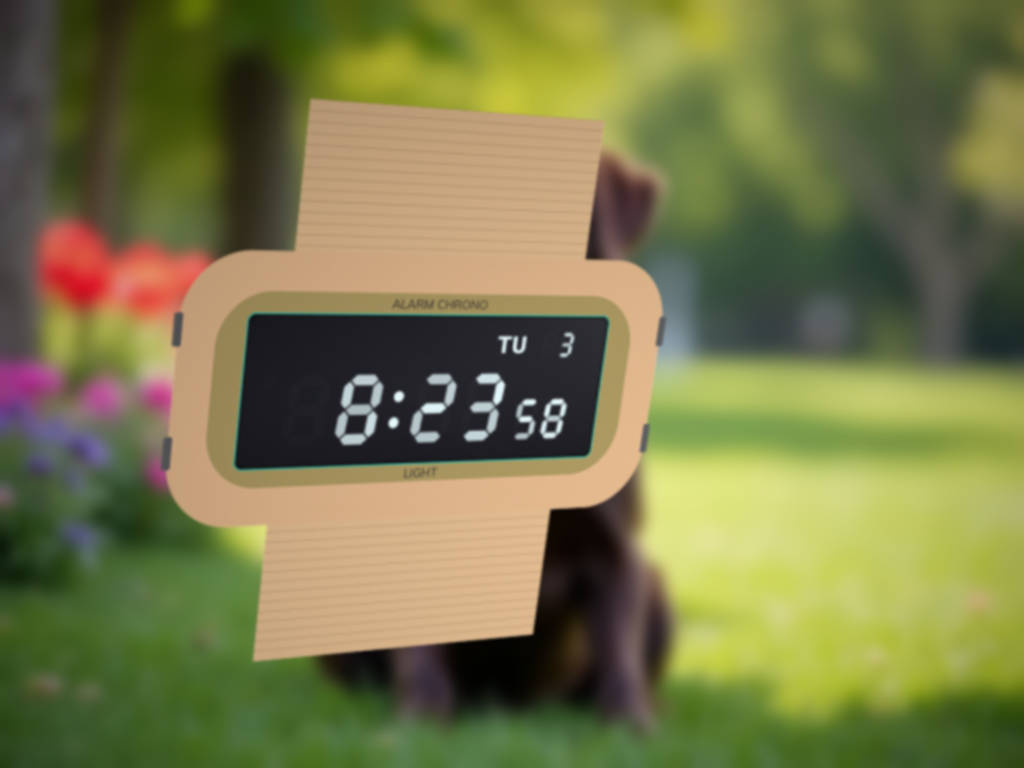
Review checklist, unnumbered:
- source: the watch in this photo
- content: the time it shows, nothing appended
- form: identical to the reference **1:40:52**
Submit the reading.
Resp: **8:23:58**
